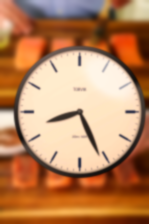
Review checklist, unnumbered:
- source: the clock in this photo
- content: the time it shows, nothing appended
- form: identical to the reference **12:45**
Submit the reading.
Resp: **8:26**
